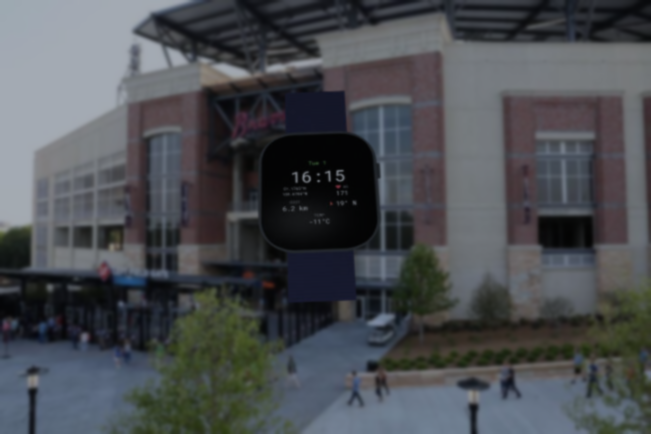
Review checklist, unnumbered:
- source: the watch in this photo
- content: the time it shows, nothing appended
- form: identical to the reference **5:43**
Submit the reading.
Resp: **16:15**
